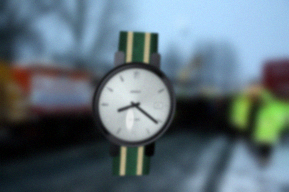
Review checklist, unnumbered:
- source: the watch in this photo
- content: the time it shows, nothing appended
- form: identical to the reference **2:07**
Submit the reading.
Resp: **8:21**
